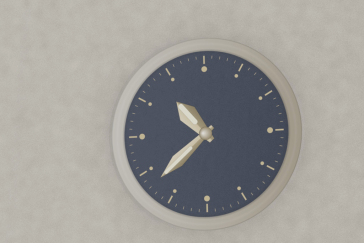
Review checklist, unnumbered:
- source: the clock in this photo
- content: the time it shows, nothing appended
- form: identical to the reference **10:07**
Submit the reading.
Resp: **10:38**
